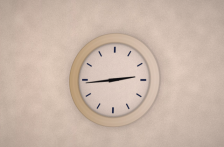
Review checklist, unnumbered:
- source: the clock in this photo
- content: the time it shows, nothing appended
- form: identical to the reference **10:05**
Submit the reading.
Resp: **2:44**
